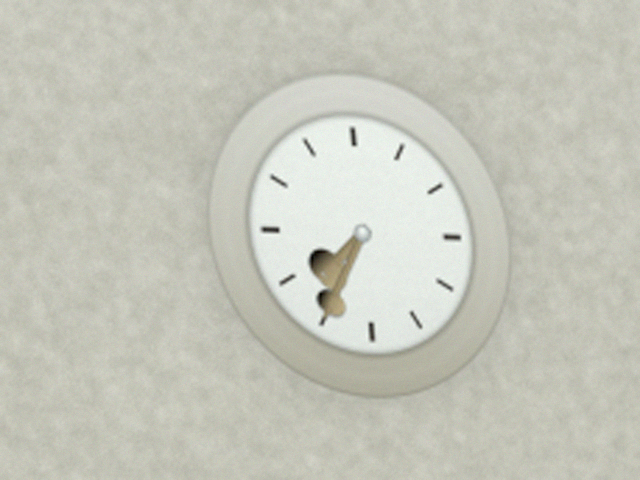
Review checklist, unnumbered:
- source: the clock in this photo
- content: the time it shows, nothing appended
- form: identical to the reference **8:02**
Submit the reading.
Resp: **7:35**
